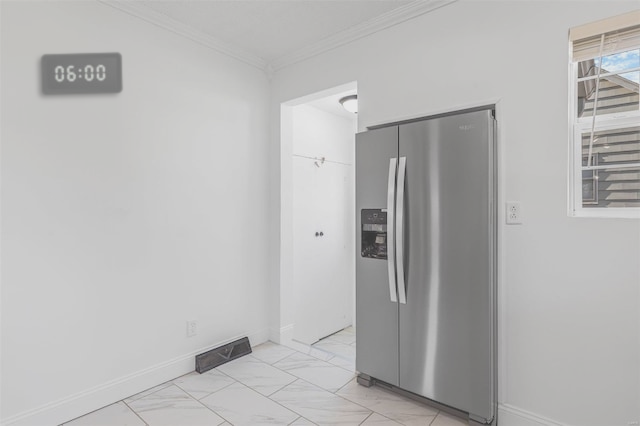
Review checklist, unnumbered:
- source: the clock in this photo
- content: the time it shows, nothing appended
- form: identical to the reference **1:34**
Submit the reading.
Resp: **6:00**
